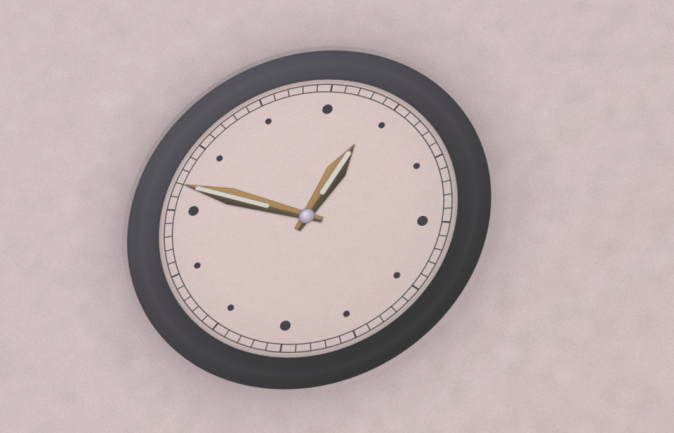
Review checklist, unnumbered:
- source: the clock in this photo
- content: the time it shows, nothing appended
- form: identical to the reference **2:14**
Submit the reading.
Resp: **12:47**
